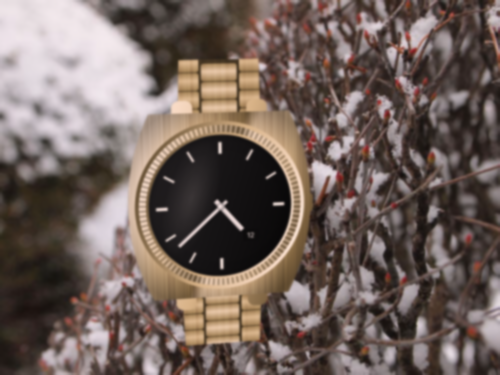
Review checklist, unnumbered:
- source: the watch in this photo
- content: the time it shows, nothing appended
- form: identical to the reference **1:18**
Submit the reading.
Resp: **4:38**
